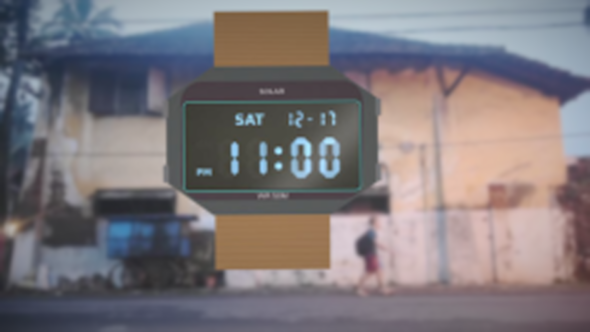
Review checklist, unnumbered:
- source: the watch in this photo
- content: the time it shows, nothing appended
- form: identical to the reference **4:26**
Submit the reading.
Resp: **11:00**
